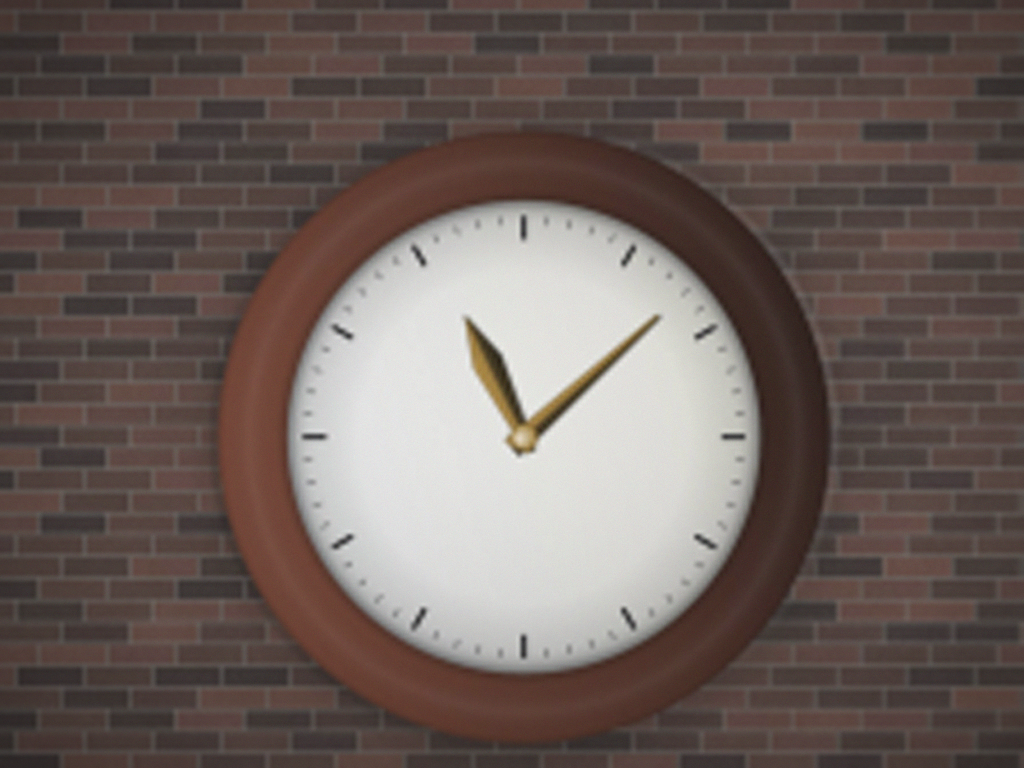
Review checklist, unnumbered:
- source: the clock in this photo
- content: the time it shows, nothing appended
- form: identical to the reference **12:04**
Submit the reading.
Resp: **11:08**
